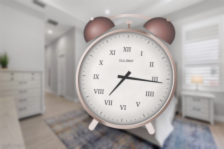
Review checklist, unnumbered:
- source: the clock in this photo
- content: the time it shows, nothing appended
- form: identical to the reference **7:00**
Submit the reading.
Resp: **7:16**
